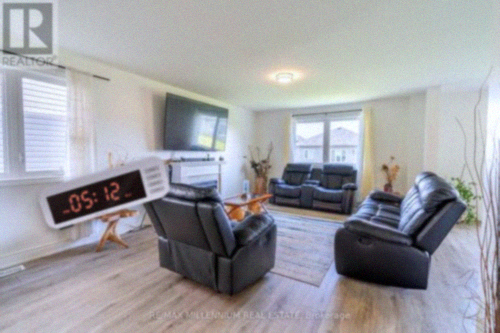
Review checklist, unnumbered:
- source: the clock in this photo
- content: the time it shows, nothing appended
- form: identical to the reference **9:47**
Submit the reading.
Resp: **5:12**
